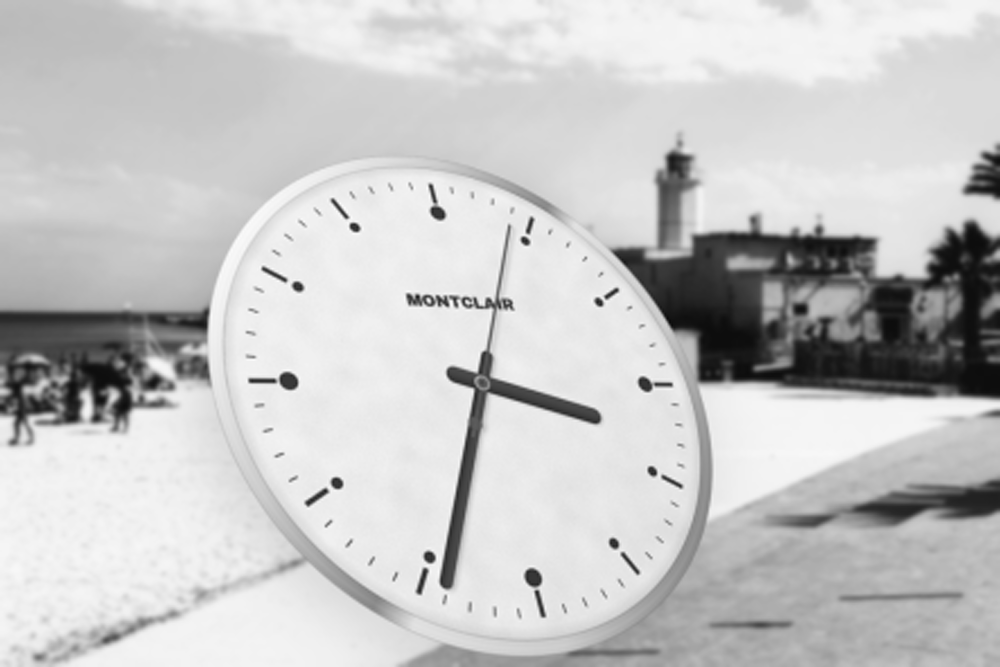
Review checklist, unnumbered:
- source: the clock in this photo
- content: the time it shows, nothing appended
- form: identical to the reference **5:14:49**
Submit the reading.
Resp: **3:34:04**
